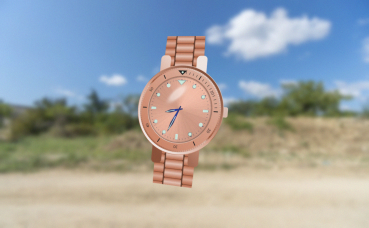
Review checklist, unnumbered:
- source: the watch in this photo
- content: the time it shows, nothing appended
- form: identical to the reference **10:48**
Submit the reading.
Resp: **8:34**
